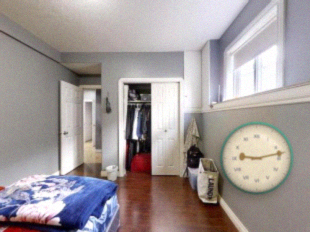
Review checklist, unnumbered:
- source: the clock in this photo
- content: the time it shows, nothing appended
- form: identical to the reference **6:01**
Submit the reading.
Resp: **9:13**
